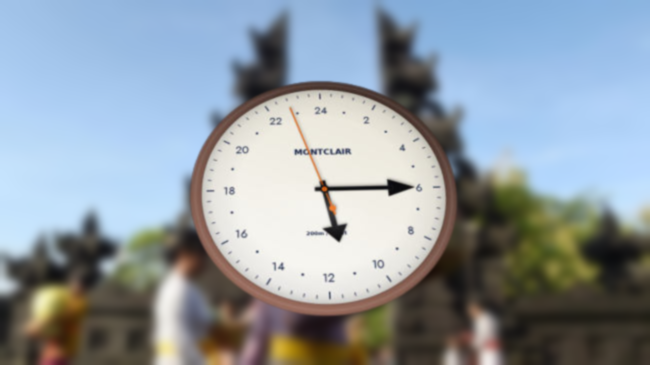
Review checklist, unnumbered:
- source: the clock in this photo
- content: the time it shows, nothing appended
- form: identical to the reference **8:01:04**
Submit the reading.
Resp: **11:14:57**
